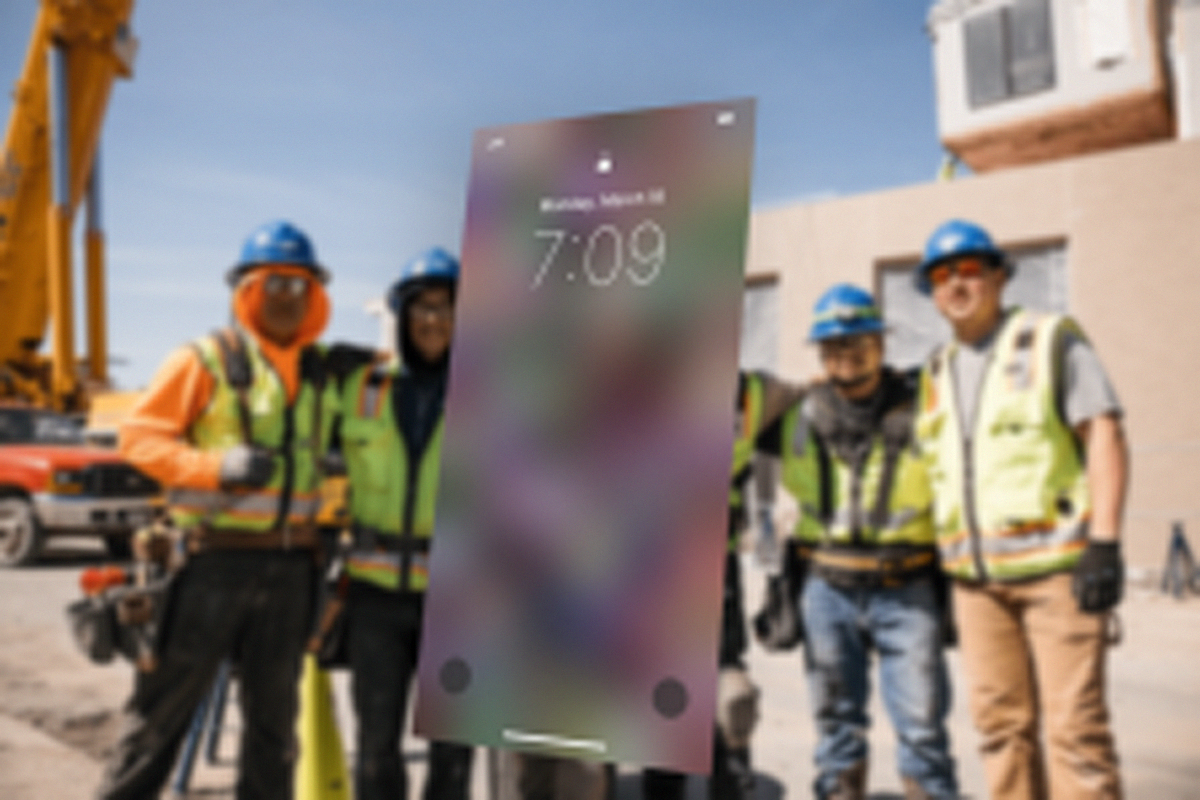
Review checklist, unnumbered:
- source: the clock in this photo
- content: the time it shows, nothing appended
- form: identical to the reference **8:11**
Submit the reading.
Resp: **7:09**
